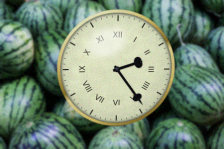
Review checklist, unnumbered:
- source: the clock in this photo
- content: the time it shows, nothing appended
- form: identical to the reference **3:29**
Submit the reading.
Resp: **2:24**
